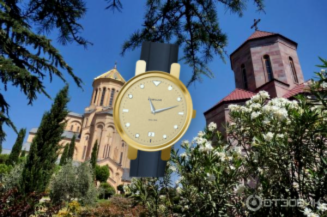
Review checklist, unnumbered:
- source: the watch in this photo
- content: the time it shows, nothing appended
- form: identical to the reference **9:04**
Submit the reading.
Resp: **11:12**
